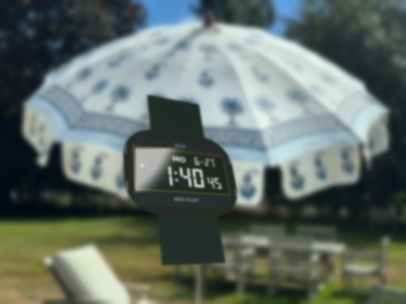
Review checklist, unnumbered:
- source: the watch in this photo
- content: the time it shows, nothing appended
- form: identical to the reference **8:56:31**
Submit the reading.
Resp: **1:40:45**
